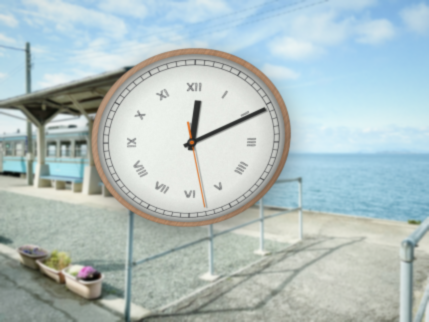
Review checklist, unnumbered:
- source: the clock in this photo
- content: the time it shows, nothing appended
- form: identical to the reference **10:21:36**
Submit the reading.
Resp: **12:10:28**
